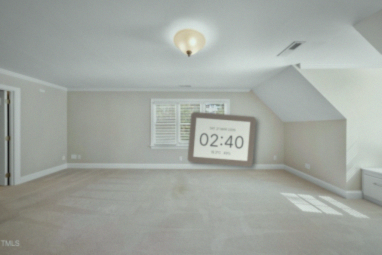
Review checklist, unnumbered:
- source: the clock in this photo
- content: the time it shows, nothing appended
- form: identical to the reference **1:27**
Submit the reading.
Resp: **2:40**
